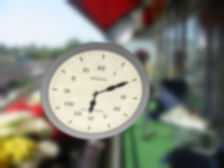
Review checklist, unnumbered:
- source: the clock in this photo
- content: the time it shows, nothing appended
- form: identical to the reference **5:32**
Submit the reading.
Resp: **6:10**
